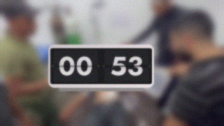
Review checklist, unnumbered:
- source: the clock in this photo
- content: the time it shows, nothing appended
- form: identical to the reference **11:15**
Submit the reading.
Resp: **0:53**
